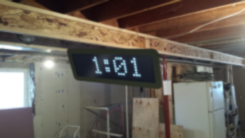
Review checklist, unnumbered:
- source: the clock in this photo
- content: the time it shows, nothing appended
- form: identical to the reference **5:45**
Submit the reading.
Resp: **1:01**
